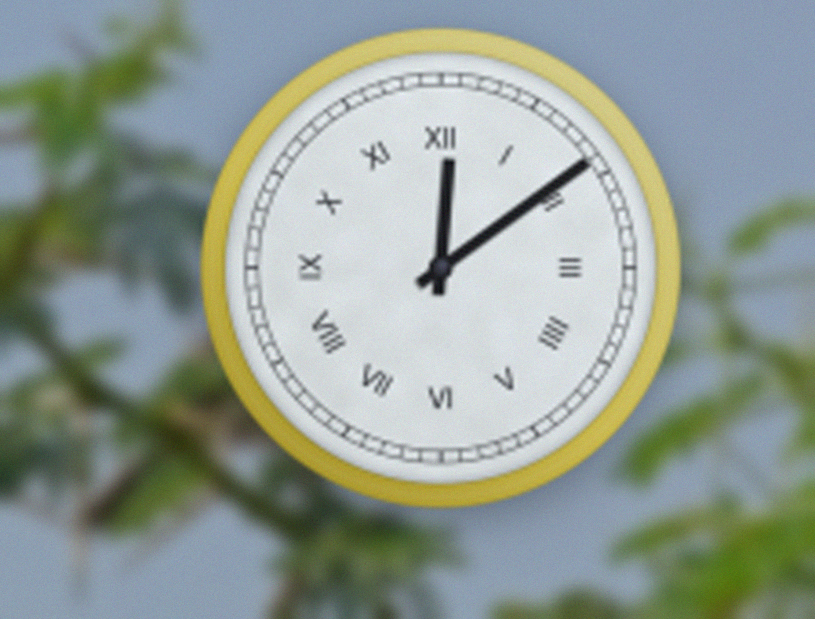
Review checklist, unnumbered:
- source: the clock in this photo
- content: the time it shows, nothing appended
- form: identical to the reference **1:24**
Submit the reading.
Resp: **12:09**
